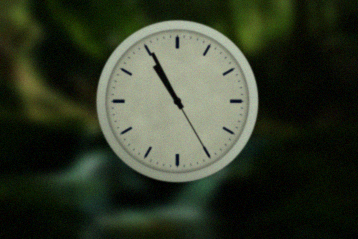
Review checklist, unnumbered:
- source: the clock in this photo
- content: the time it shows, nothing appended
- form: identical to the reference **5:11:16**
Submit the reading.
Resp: **10:55:25**
